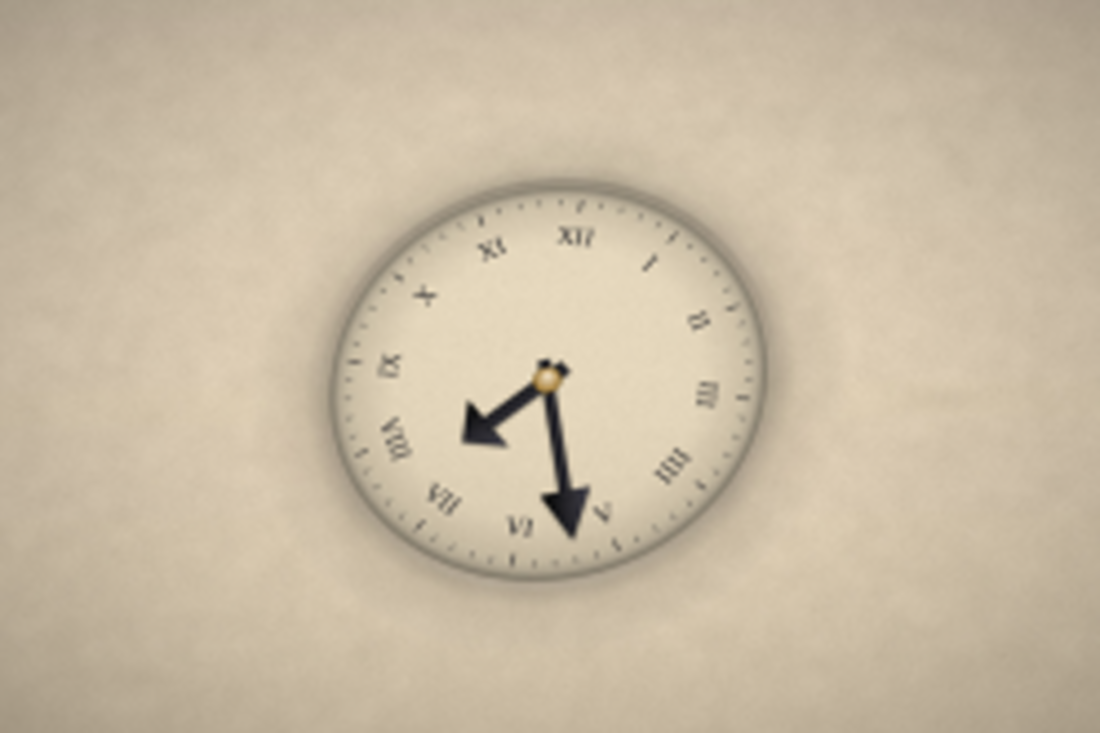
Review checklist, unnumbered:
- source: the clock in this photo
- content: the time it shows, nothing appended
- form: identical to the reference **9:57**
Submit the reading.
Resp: **7:27**
